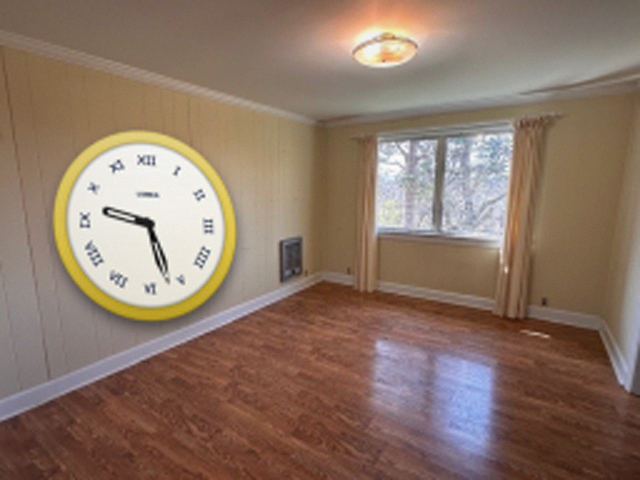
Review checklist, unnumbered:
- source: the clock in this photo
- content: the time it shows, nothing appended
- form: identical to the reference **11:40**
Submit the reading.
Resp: **9:27**
